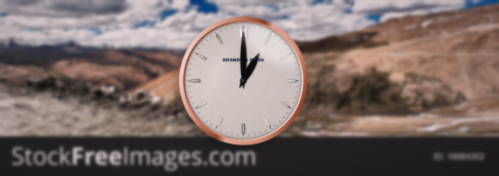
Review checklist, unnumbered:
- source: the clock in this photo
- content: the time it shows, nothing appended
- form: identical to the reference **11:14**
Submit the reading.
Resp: **1:00**
